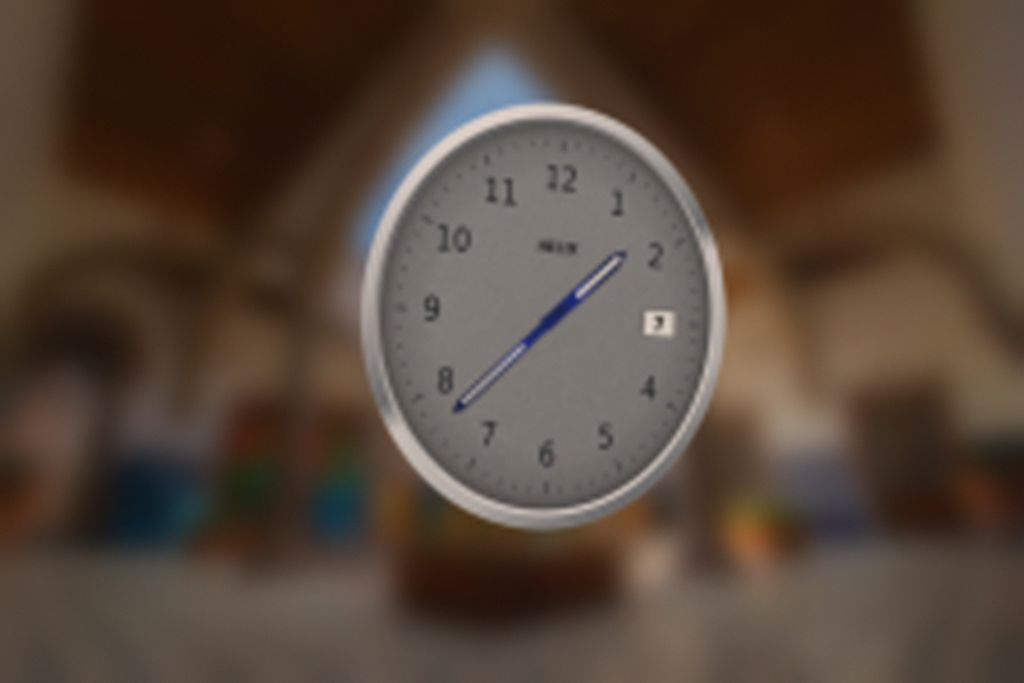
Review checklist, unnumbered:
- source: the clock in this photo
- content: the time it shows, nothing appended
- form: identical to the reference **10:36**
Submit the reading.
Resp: **1:38**
